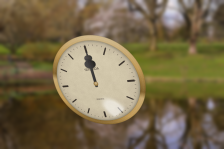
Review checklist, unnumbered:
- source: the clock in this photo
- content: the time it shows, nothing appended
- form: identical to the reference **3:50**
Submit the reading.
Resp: **12:00**
